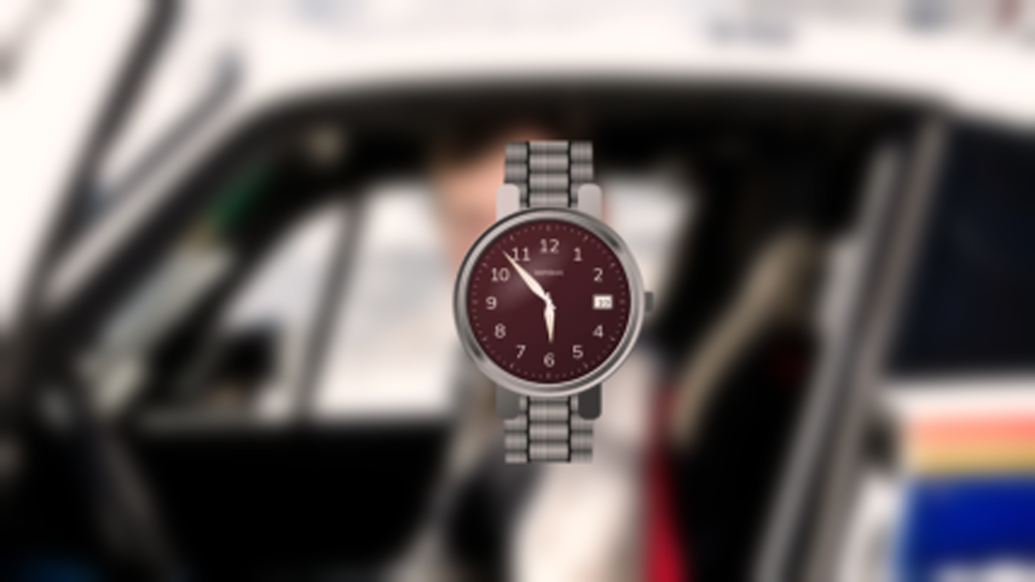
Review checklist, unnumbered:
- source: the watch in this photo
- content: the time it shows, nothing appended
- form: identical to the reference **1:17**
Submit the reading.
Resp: **5:53**
